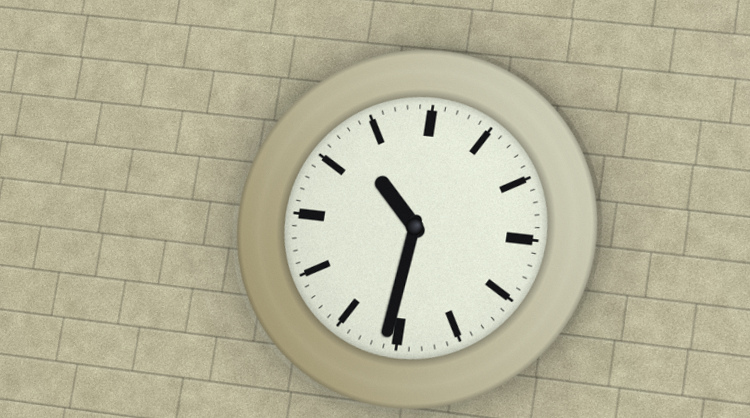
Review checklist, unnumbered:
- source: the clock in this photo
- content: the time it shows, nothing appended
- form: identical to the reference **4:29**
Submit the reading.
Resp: **10:31**
